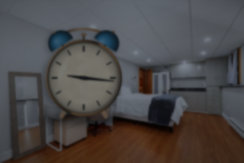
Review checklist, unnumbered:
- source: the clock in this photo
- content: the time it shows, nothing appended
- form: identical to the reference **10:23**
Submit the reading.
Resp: **9:16**
